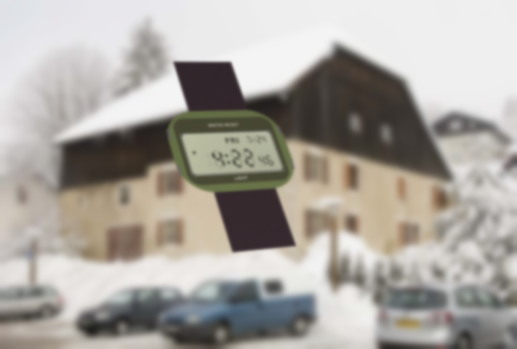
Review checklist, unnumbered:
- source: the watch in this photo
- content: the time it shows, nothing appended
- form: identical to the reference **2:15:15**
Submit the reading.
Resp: **4:22:46**
